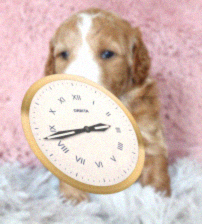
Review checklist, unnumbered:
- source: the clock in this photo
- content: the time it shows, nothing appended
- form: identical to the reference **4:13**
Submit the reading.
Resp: **2:43**
